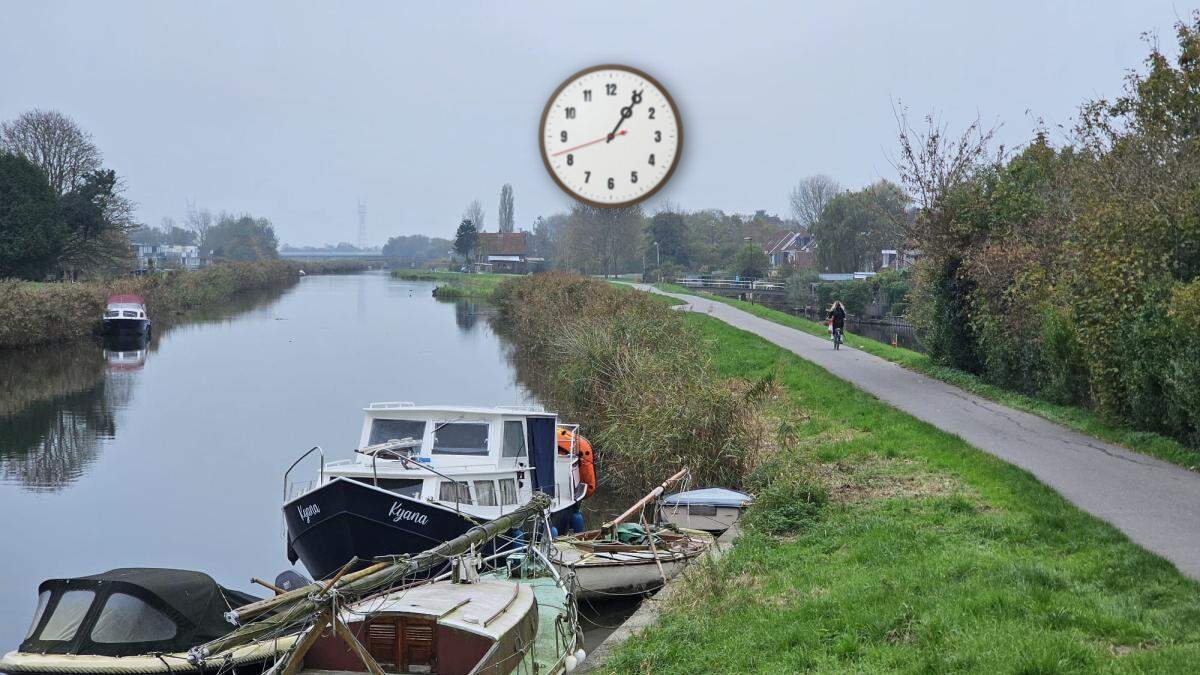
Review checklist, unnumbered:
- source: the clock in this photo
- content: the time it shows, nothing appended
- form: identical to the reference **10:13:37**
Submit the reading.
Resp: **1:05:42**
